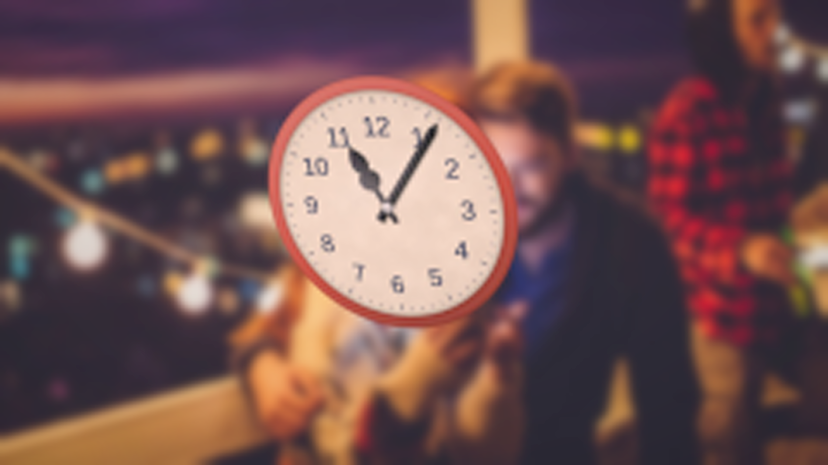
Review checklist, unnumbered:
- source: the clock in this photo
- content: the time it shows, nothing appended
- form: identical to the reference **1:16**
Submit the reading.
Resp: **11:06**
